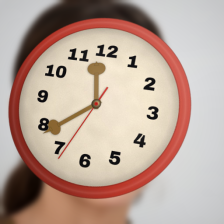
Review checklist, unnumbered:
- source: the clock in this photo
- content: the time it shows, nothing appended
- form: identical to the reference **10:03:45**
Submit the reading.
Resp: **11:38:34**
